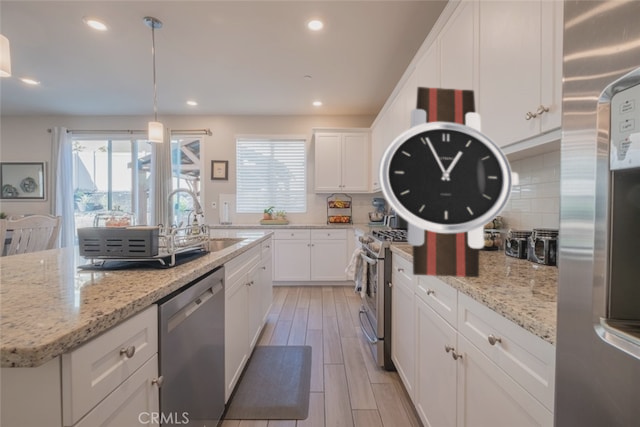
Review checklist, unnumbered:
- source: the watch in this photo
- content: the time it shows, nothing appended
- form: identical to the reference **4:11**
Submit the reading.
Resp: **12:56**
